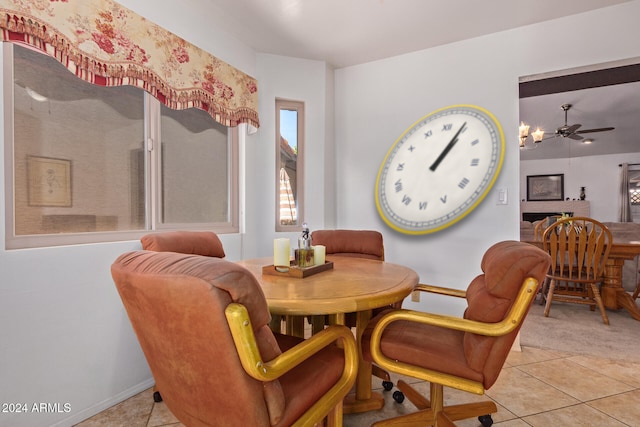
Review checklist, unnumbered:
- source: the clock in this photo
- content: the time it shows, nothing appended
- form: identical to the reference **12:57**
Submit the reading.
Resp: **1:04**
